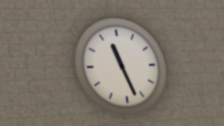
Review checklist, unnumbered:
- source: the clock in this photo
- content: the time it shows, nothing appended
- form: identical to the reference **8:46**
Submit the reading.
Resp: **11:27**
